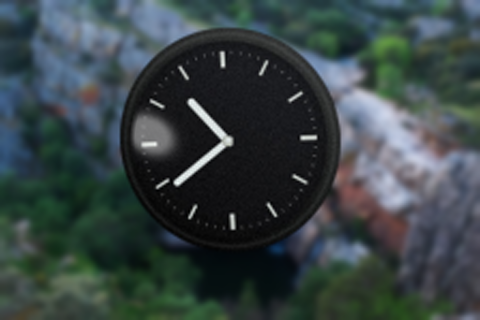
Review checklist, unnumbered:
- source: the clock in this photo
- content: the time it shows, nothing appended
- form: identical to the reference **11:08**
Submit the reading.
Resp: **10:39**
